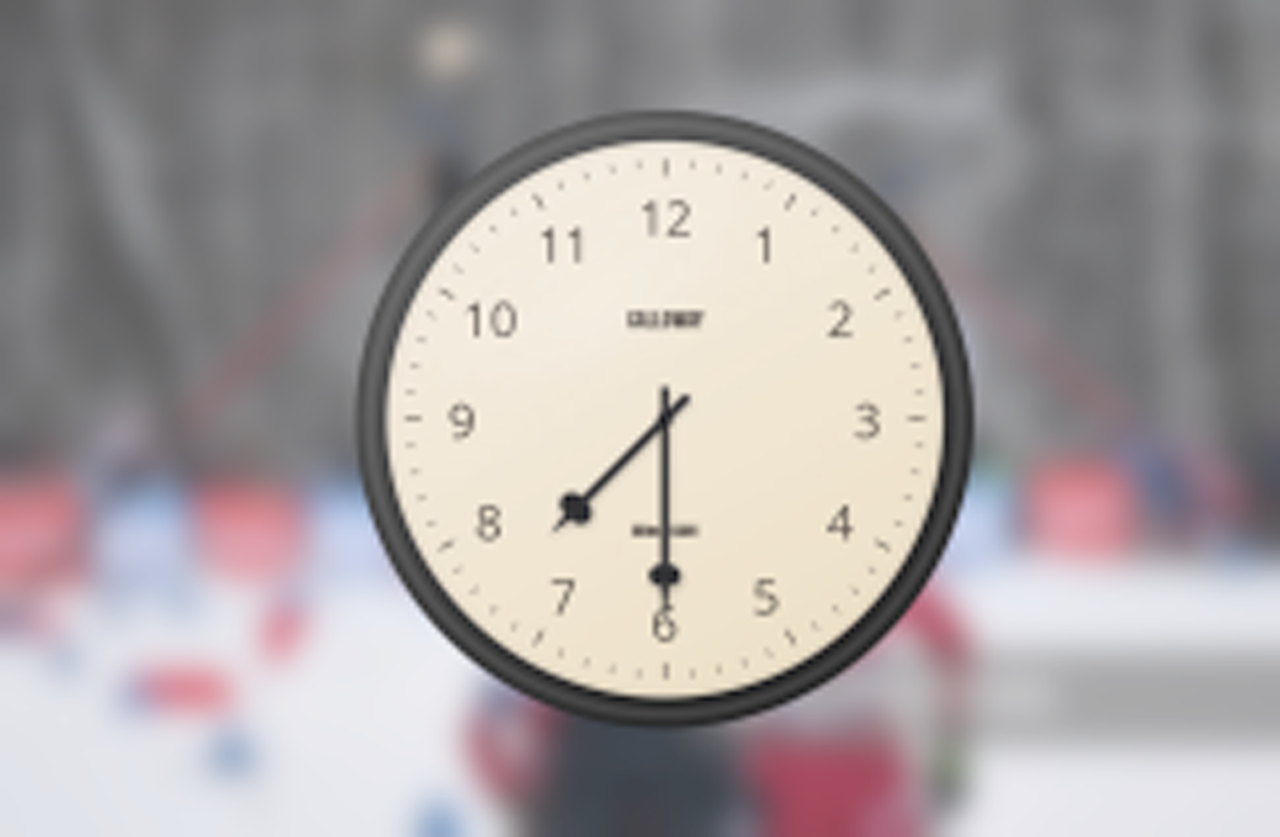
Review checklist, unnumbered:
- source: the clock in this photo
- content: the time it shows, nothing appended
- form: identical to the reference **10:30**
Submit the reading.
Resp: **7:30**
